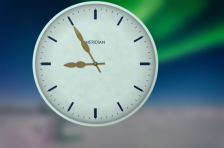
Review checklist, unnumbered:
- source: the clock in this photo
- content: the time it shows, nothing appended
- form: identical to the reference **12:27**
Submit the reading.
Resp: **8:55**
